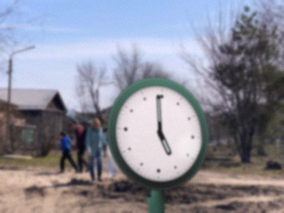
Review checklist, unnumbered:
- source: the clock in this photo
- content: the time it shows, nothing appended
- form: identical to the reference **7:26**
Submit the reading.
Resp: **4:59**
